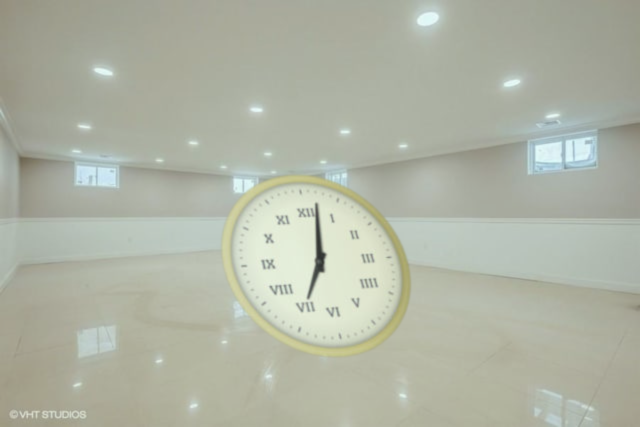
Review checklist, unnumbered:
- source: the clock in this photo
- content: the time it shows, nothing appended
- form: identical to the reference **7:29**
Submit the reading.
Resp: **7:02**
